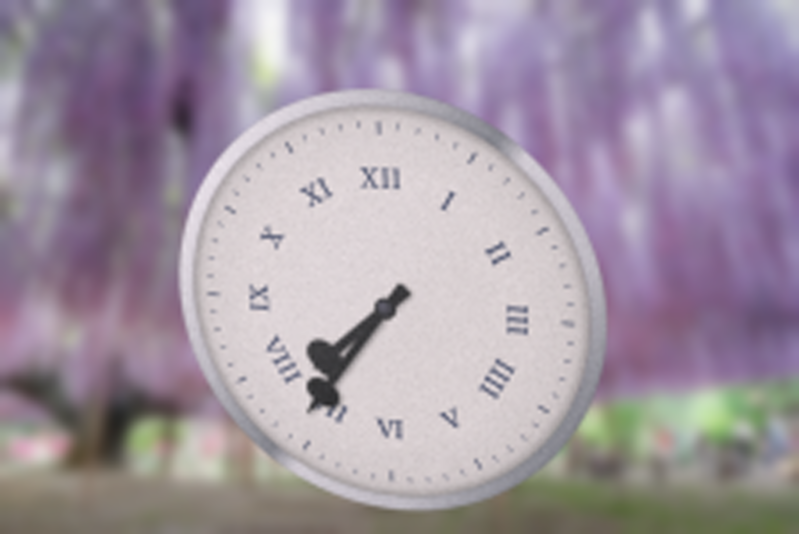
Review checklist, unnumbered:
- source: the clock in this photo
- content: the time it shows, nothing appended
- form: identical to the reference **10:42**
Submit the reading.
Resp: **7:36**
